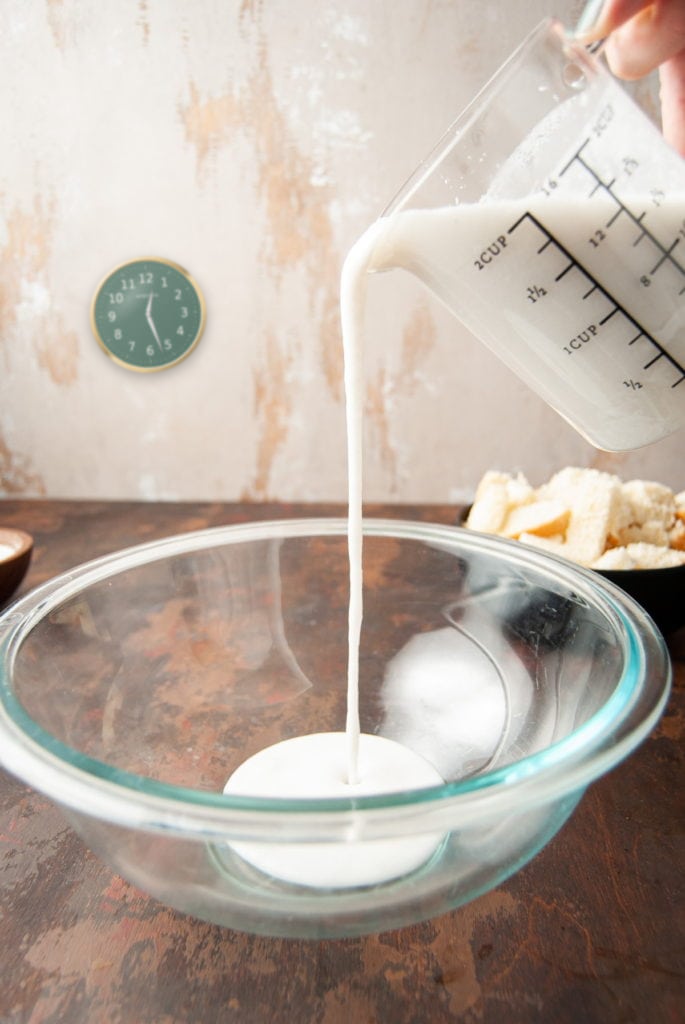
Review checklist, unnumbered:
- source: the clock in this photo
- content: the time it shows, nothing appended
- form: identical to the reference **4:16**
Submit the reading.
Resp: **12:27**
